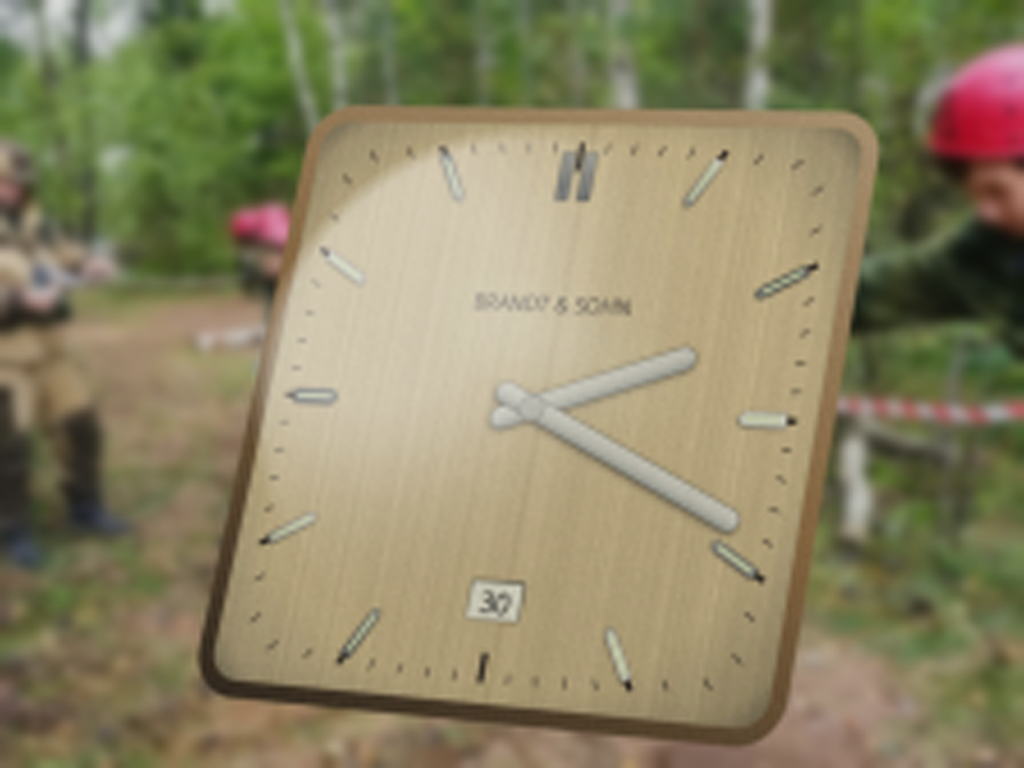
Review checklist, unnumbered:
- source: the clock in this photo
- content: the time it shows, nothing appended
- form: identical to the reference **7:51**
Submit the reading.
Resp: **2:19**
